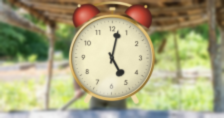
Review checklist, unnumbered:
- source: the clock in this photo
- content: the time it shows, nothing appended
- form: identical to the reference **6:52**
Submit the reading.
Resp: **5:02**
